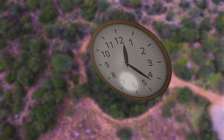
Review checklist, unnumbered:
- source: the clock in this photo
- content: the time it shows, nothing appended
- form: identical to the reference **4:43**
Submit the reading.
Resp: **12:22**
